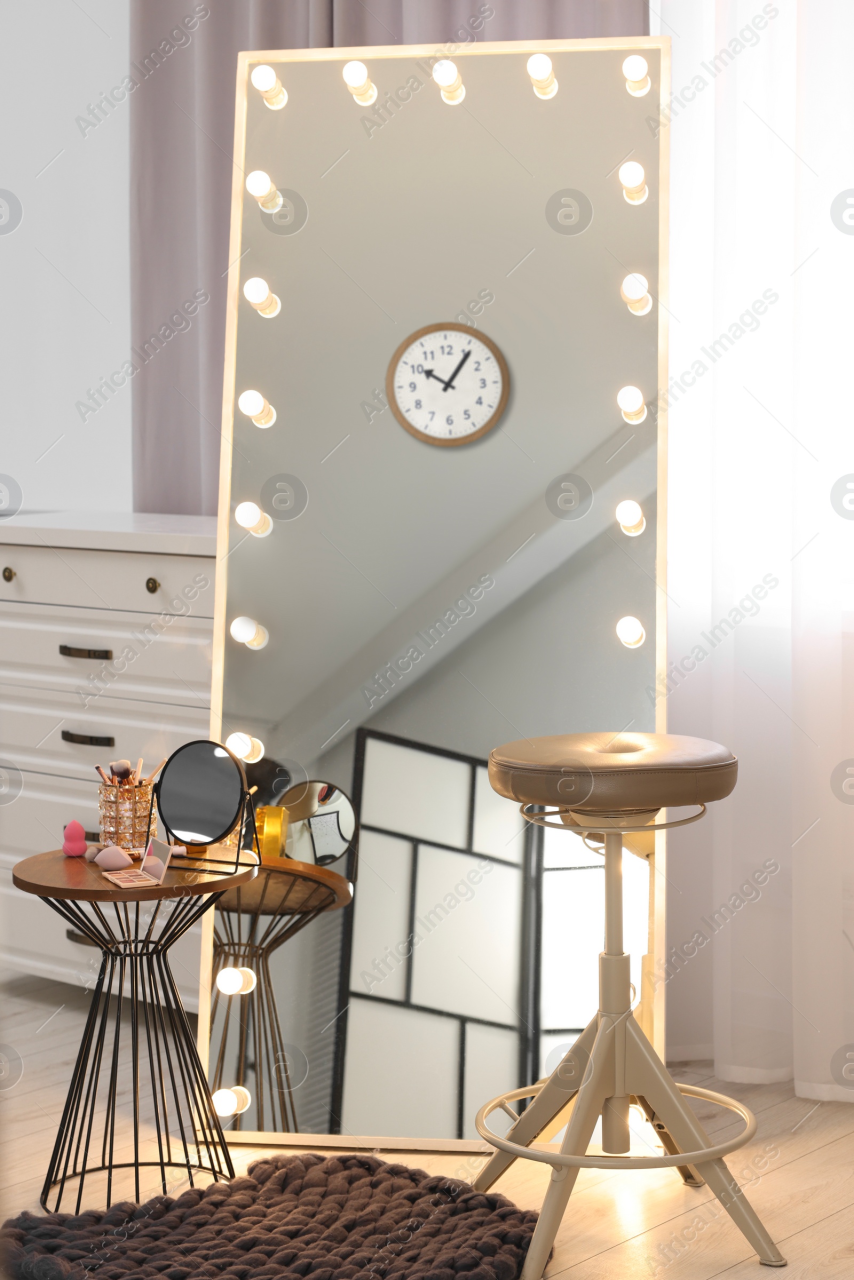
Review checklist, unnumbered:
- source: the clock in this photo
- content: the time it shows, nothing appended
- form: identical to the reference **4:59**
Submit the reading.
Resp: **10:06**
